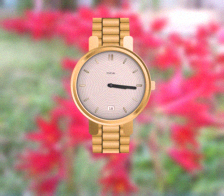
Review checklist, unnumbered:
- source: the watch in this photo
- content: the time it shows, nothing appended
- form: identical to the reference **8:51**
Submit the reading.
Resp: **3:16**
